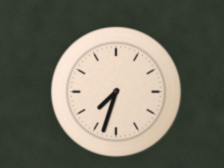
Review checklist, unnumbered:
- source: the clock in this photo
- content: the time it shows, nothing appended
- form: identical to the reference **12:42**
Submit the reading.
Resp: **7:33**
